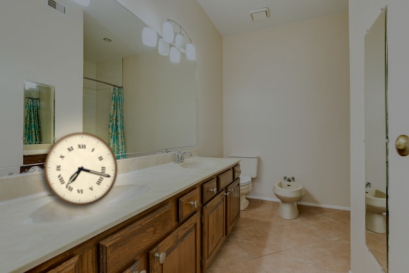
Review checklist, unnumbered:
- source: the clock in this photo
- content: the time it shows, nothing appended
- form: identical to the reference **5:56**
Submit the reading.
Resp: **7:17**
